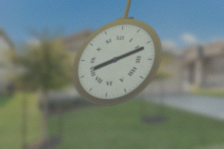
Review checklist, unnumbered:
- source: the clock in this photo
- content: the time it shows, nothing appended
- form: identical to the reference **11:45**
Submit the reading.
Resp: **8:11**
